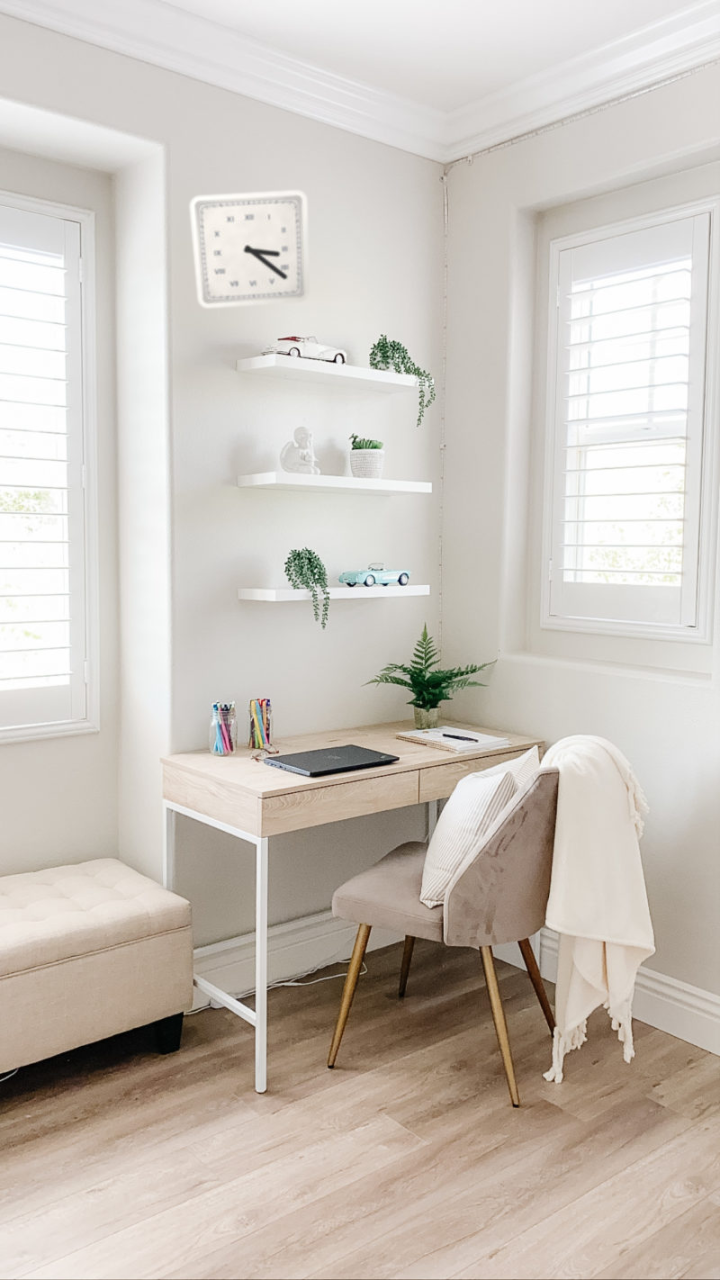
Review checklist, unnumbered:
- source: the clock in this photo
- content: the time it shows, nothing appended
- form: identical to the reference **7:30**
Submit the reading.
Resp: **3:22**
